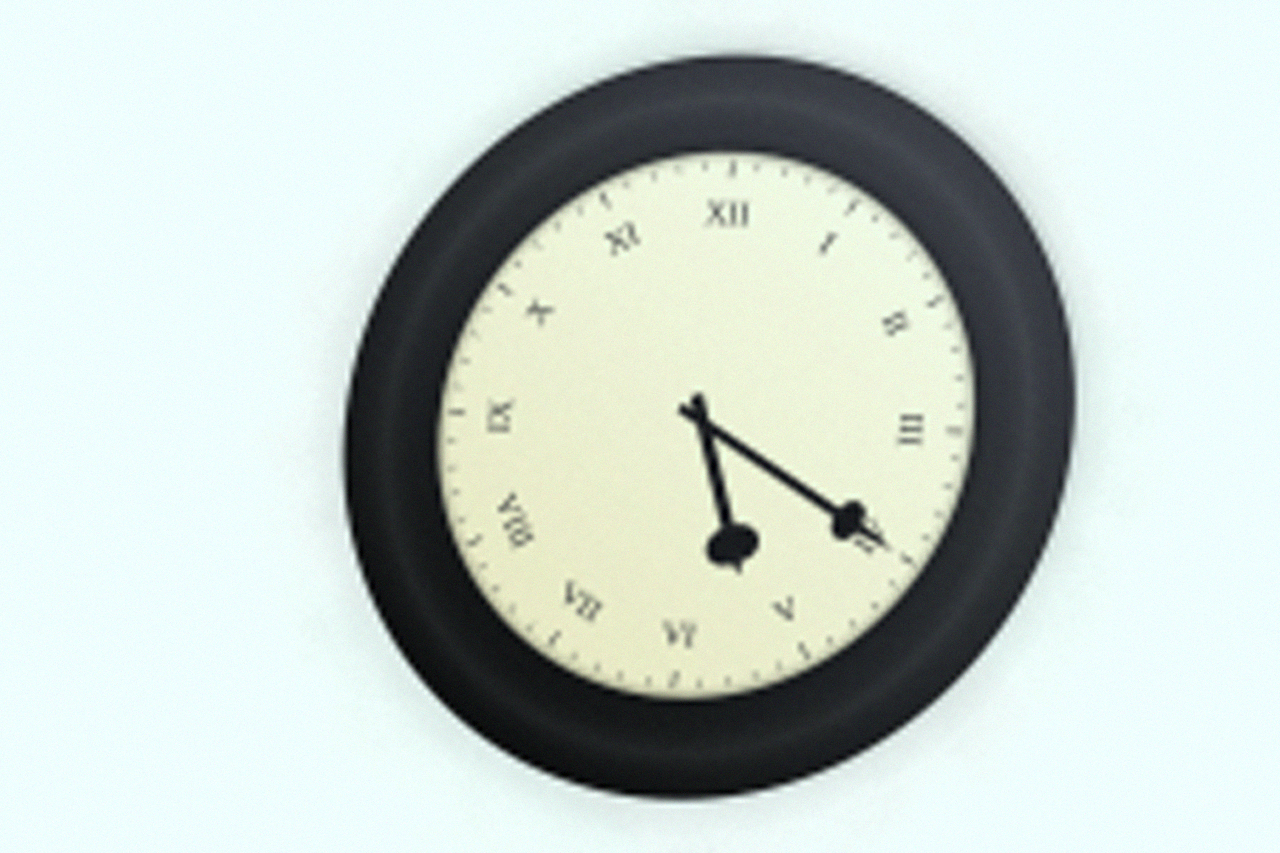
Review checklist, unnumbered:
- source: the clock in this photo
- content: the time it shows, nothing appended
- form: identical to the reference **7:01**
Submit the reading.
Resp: **5:20**
